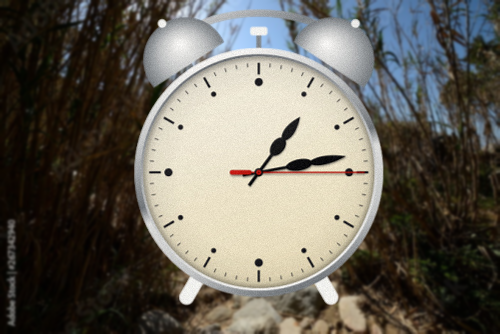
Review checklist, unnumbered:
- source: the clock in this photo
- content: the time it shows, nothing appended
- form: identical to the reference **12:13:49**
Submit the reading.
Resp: **1:13:15**
